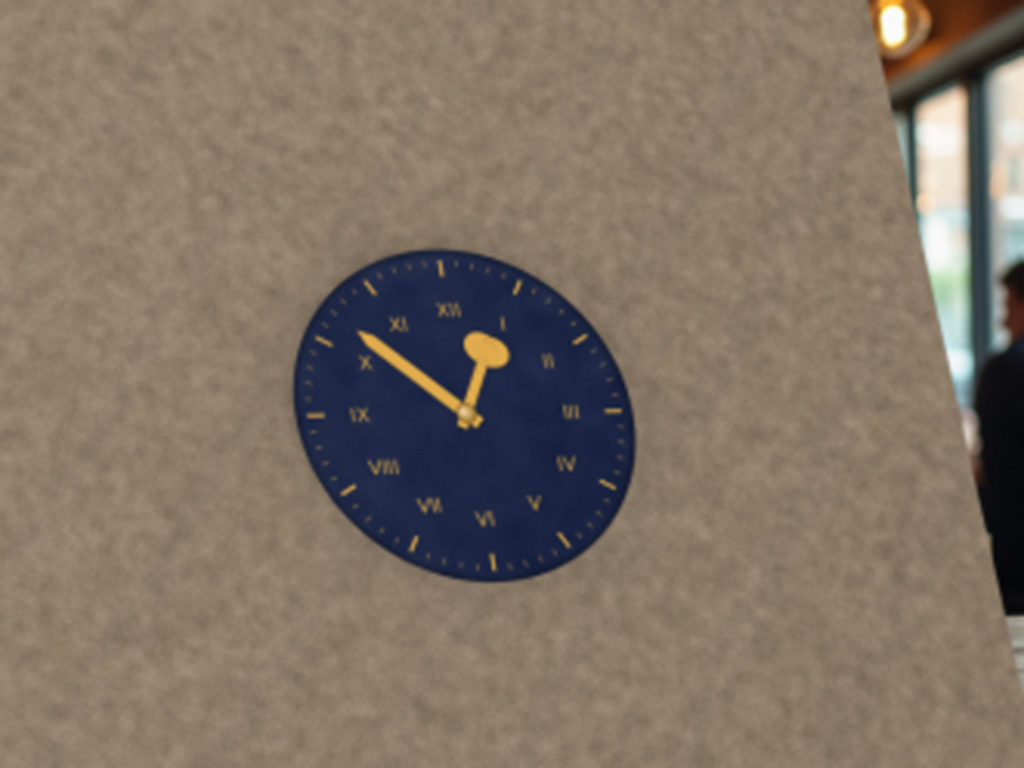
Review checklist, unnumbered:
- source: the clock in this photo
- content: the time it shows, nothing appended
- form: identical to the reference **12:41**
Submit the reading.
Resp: **12:52**
